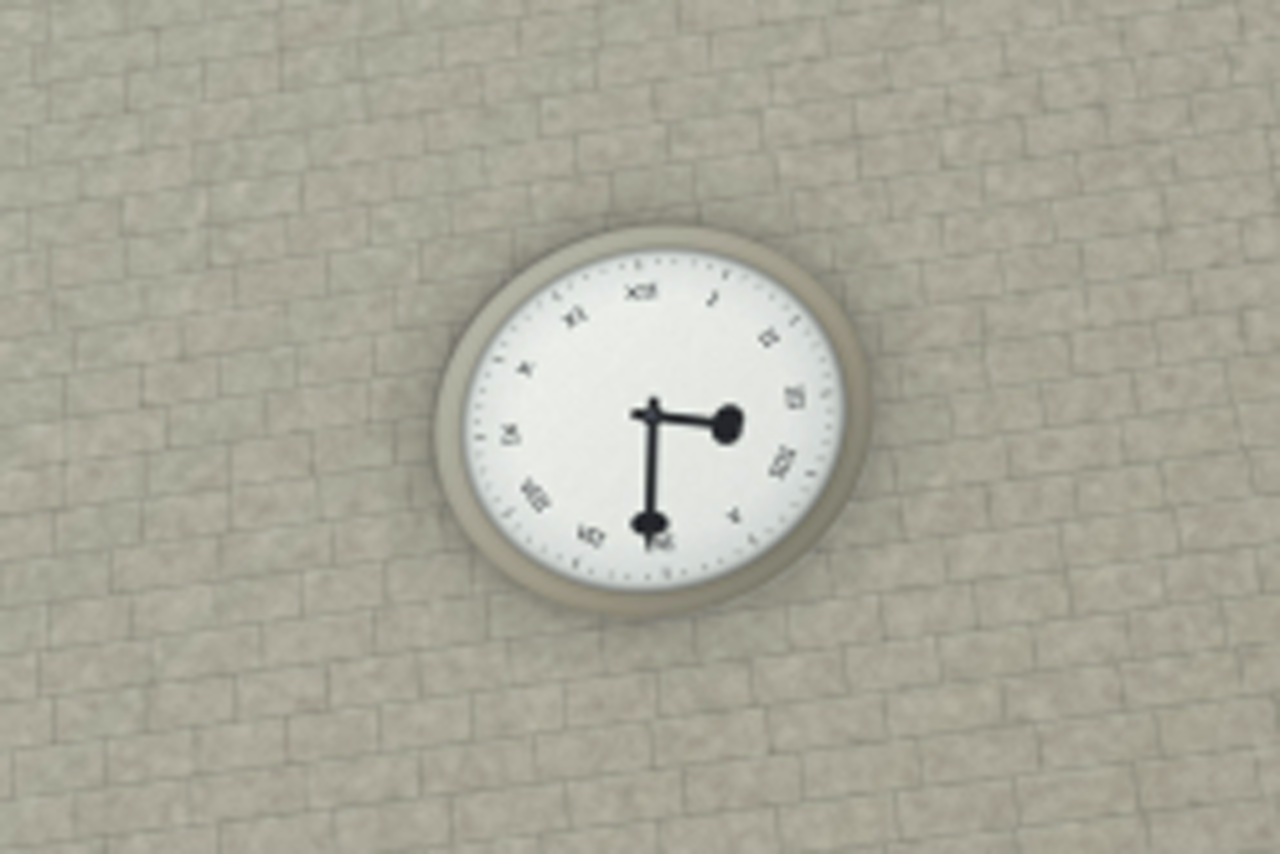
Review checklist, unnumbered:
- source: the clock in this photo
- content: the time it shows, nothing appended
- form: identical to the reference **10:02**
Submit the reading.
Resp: **3:31**
